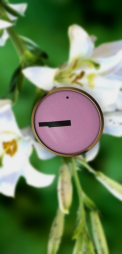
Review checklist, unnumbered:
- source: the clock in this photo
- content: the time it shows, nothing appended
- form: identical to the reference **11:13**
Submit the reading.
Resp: **8:44**
